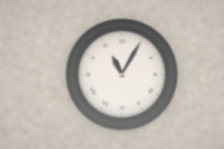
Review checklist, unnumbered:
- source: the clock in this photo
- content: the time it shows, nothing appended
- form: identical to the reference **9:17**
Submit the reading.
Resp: **11:05**
